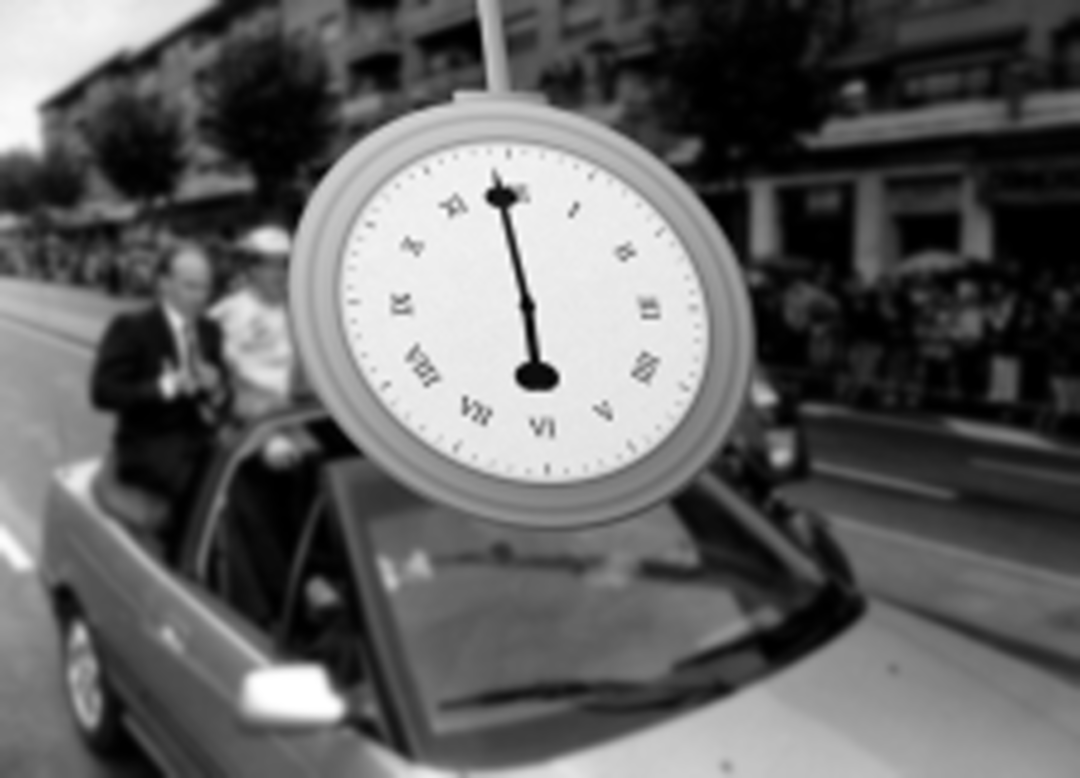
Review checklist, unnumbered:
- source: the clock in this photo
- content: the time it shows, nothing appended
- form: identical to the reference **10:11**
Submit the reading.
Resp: **5:59**
